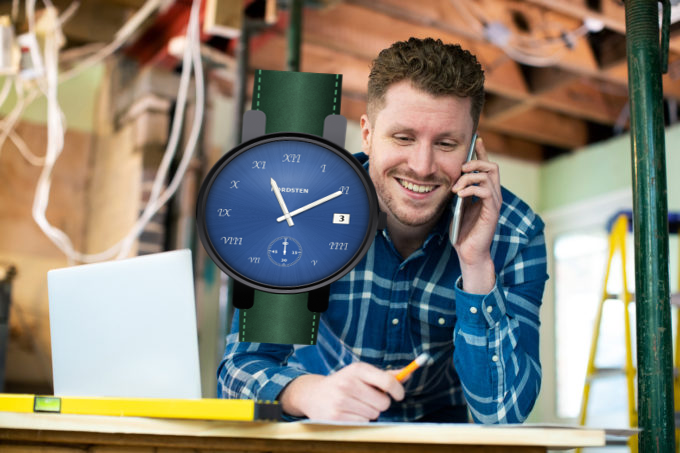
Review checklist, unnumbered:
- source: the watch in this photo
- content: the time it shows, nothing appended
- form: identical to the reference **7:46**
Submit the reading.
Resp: **11:10**
